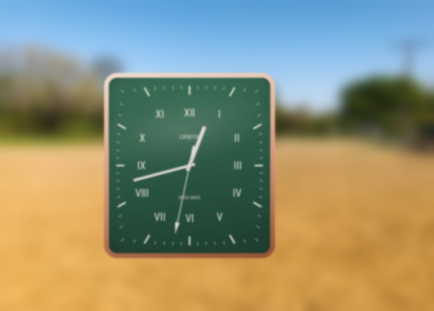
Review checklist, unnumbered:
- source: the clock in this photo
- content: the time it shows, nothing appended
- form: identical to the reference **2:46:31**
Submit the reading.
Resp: **12:42:32**
